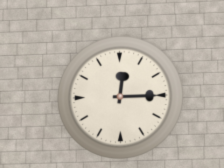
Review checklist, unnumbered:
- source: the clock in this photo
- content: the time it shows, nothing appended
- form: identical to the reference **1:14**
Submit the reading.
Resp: **12:15**
